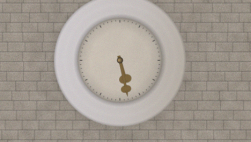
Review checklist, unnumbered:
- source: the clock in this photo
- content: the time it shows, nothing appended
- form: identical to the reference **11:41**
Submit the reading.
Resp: **5:28**
